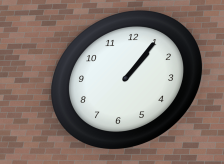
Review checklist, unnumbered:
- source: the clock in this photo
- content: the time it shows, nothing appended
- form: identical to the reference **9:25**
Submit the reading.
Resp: **1:05**
